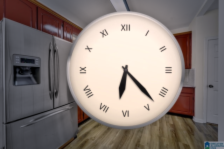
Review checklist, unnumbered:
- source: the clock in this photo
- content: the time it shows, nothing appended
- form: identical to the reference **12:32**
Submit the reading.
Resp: **6:23**
